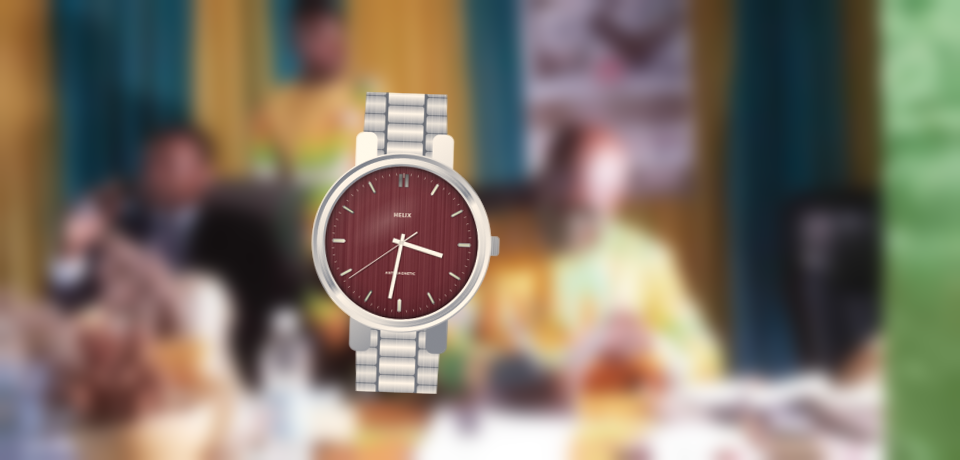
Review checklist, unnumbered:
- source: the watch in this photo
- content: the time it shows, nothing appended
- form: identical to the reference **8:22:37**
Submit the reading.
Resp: **3:31:39**
